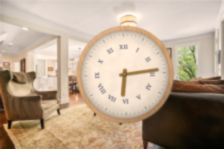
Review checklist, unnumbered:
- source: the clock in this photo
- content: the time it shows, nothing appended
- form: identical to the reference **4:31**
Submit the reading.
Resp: **6:14**
